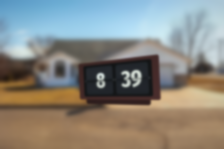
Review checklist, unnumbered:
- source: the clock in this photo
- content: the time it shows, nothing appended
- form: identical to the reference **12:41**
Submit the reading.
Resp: **8:39**
